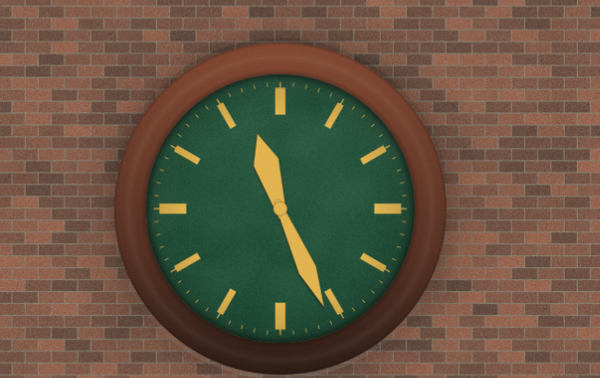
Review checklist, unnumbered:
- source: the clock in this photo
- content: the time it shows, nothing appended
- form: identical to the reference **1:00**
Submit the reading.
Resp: **11:26**
